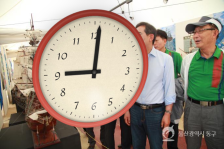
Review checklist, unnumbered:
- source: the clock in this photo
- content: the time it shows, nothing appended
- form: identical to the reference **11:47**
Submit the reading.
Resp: **9:01**
